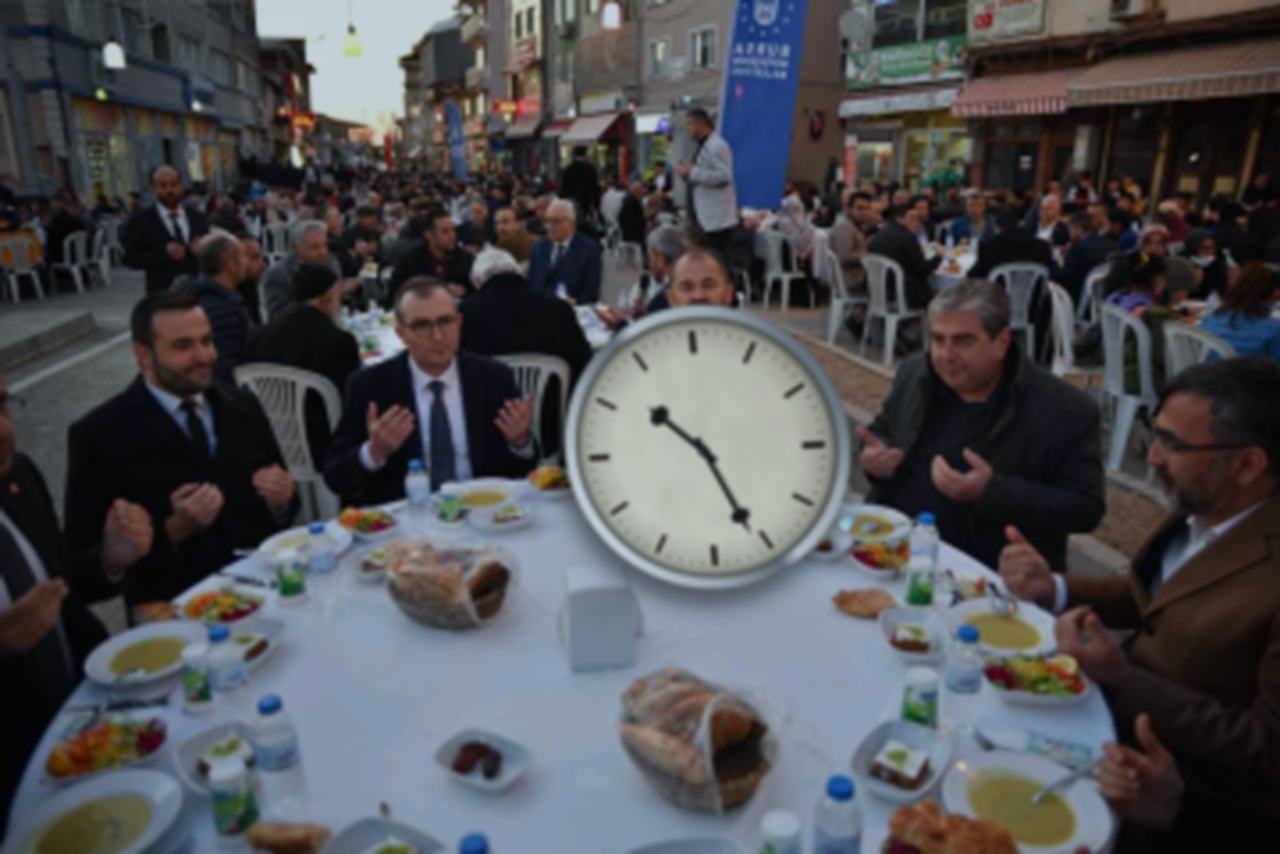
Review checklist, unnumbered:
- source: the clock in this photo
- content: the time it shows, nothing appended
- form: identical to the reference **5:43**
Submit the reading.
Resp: **10:26**
